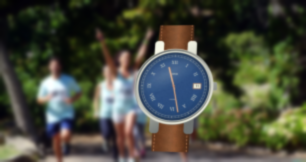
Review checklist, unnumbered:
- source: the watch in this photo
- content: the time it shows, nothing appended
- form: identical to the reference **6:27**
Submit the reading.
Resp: **11:28**
